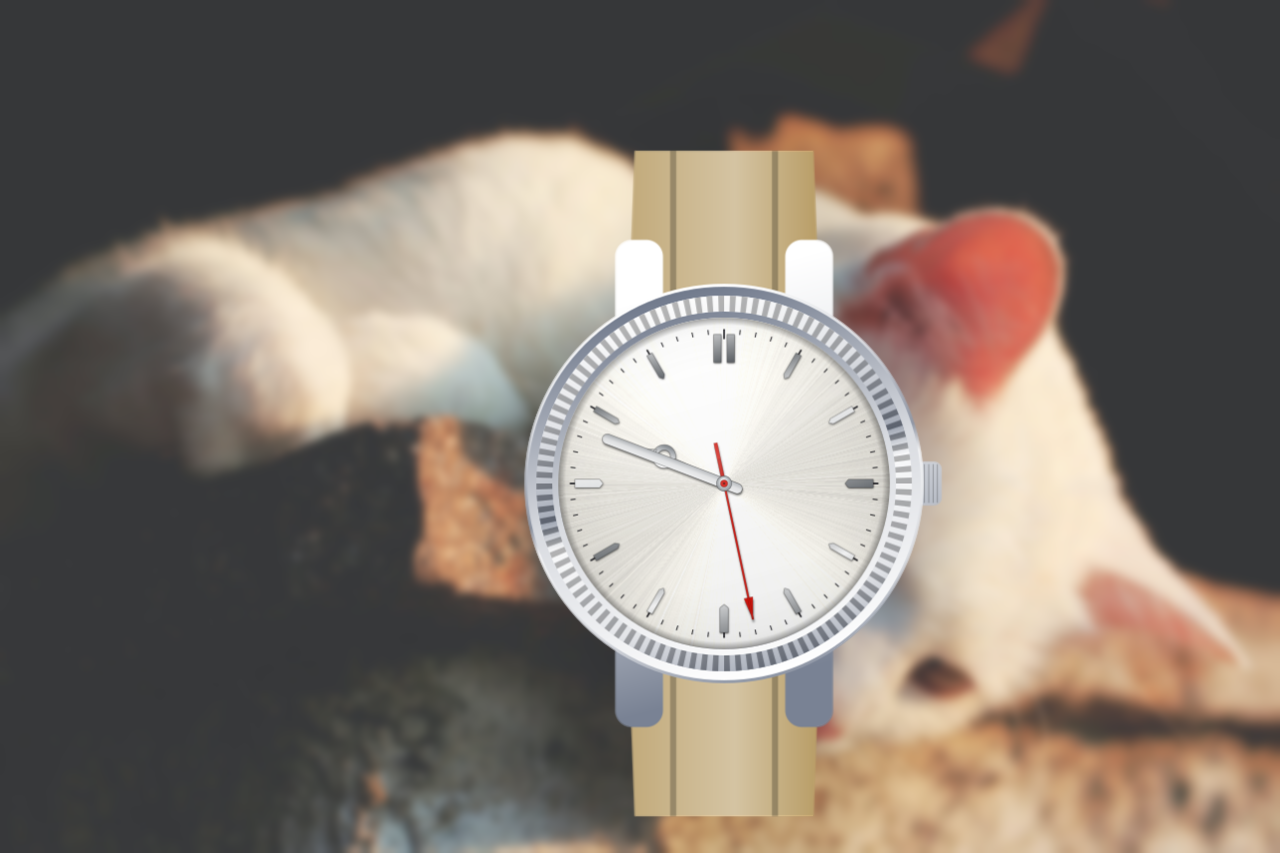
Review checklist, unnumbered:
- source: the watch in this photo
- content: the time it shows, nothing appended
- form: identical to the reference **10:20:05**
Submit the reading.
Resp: **9:48:28**
